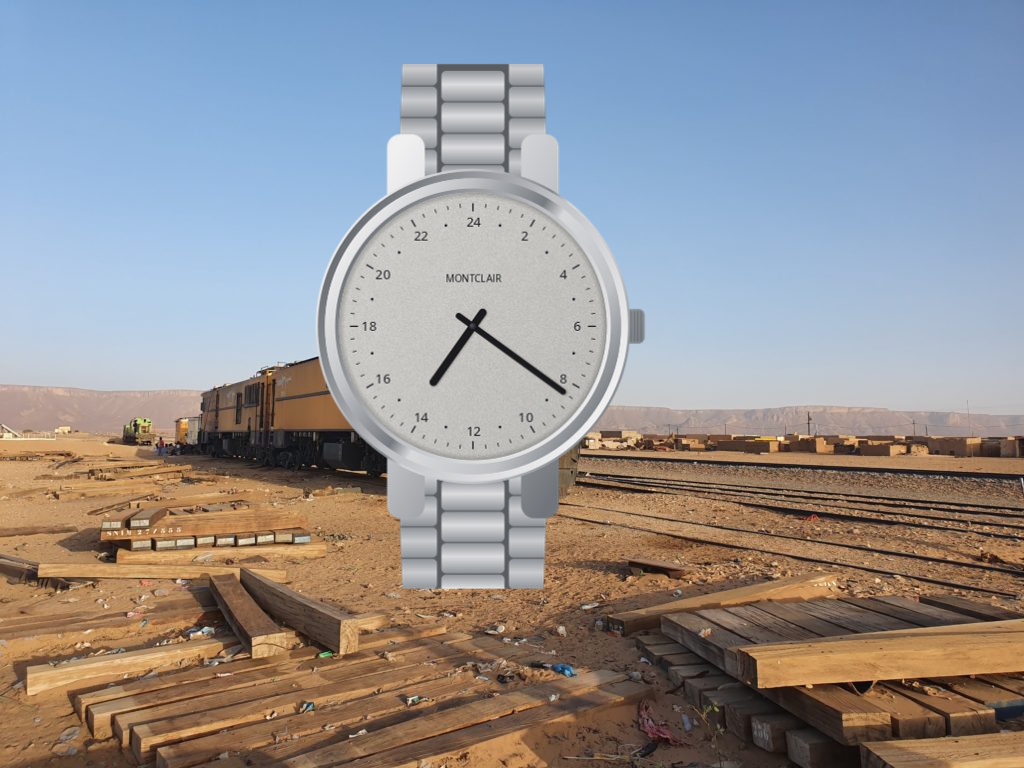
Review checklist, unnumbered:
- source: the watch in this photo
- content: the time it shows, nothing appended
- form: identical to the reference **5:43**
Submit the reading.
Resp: **14:21**
